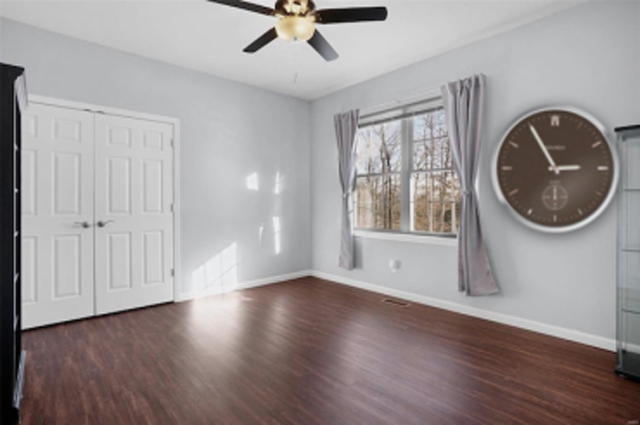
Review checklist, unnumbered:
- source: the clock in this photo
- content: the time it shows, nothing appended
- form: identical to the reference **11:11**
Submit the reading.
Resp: **2:55**
